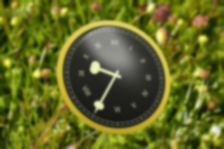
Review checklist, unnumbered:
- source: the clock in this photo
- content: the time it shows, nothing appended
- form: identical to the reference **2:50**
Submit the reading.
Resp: **9:35**
